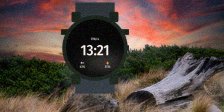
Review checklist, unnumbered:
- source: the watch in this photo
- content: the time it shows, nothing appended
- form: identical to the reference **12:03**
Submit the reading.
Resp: **13:21**
